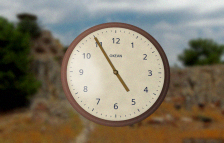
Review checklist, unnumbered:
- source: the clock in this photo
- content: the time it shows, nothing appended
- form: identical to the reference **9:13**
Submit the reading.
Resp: **4:55**
